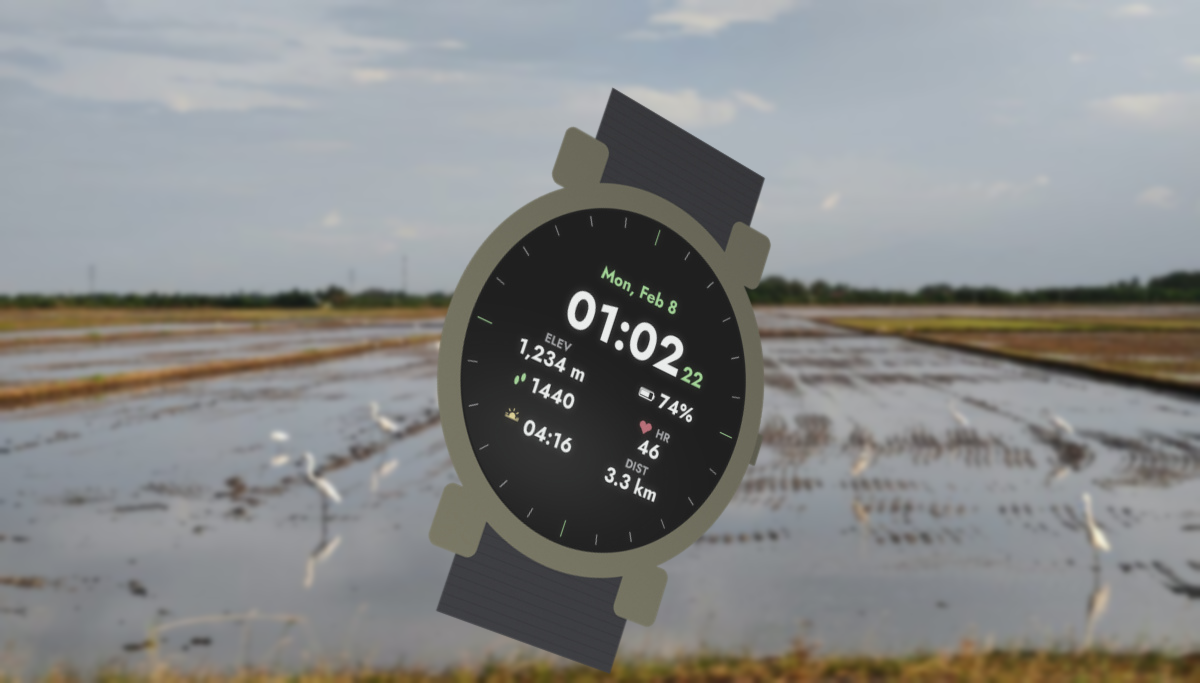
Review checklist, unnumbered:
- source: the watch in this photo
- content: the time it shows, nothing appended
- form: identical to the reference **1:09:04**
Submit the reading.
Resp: **1:02:22**
